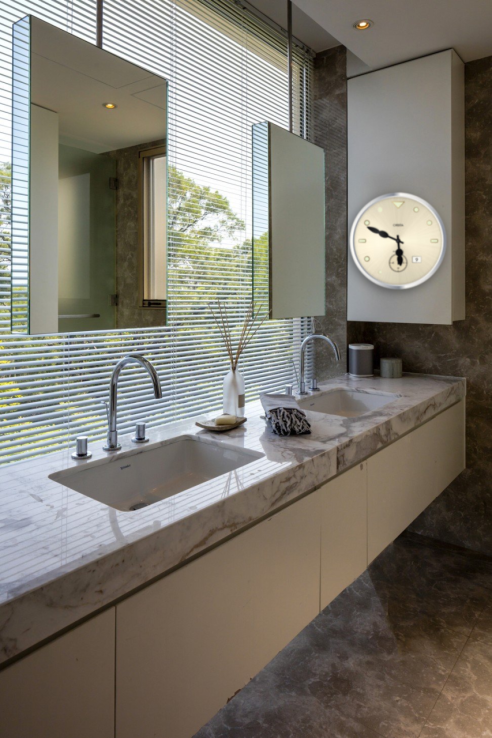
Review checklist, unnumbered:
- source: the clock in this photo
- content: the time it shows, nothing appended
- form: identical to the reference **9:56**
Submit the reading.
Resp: **5:49**
